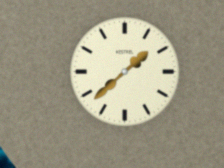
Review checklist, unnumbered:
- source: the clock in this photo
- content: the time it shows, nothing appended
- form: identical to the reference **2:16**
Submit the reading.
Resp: **1:38**
